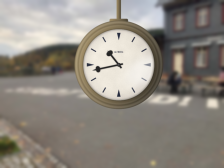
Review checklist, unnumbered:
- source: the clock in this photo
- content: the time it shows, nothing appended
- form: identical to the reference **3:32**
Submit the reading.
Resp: **10:43**
